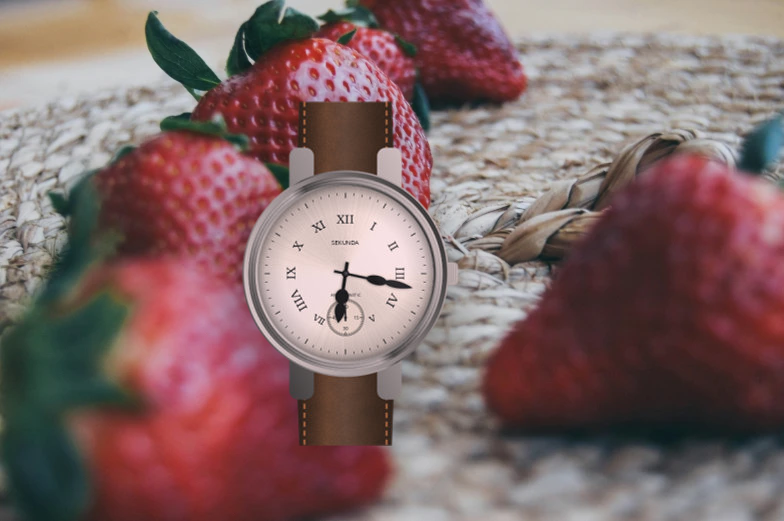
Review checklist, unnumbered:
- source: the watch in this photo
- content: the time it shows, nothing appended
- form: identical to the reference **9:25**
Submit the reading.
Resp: **6:17**
